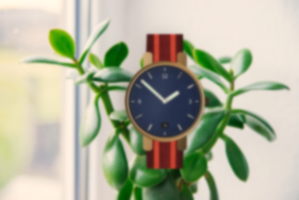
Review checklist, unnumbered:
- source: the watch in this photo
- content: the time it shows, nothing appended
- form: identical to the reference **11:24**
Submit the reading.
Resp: **1:52**
